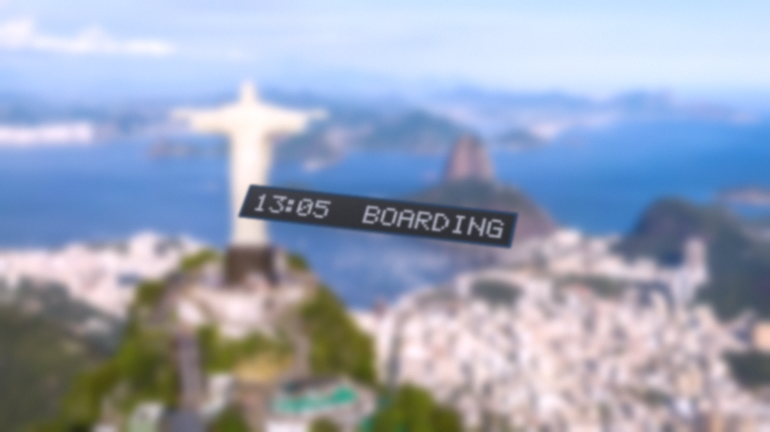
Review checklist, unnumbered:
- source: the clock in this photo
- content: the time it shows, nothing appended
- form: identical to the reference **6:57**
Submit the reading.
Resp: **13:05**
